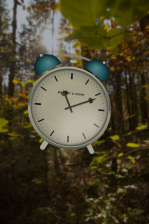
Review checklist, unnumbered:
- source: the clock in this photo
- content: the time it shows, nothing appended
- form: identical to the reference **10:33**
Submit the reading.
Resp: **11:11**
